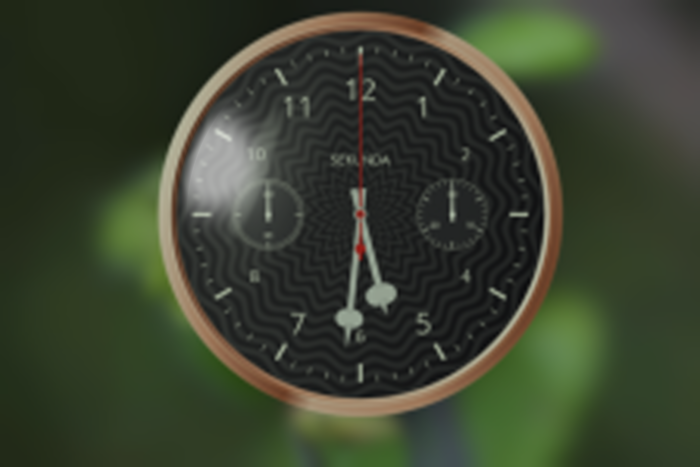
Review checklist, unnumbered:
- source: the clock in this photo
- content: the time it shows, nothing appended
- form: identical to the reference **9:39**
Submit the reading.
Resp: **5:31**
